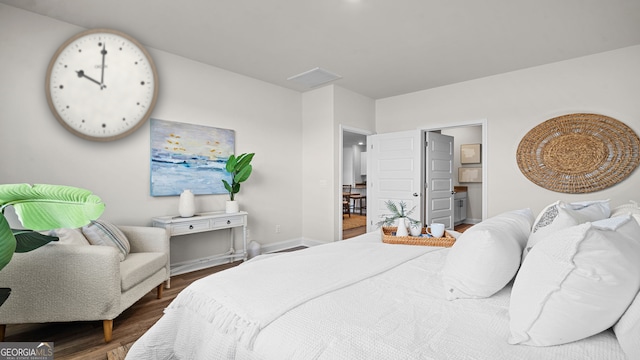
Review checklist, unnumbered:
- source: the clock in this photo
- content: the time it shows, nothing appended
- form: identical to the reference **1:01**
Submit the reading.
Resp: **10:01**
